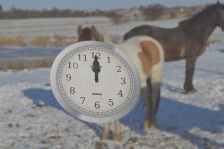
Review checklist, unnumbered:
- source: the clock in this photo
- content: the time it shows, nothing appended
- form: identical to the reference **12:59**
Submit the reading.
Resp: **12:00**
